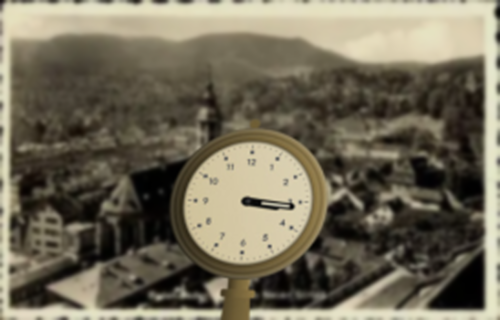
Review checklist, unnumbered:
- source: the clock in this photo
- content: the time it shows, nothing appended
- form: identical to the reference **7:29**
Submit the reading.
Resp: **3:16**
